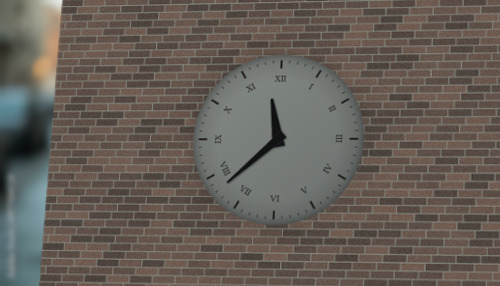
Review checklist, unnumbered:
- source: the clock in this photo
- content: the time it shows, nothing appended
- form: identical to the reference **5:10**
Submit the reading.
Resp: **11:38**
